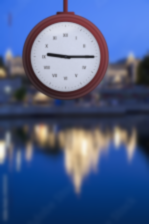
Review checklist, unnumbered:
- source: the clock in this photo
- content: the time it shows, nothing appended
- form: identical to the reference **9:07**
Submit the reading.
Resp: **9:15**
